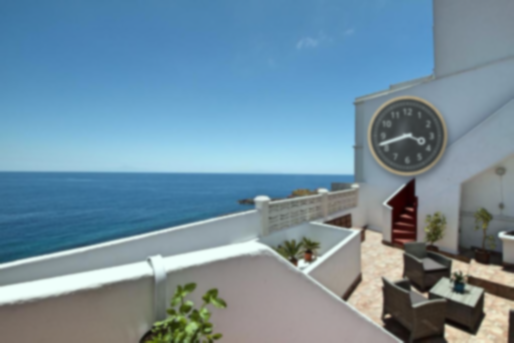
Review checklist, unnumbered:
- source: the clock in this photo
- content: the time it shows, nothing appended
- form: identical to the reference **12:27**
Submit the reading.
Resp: **3:42**
